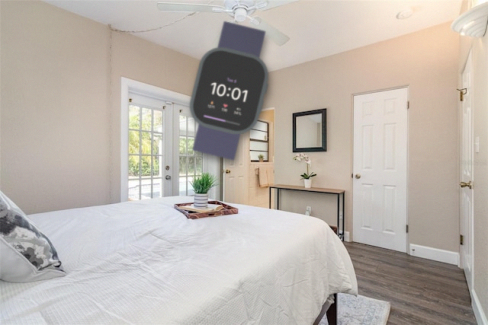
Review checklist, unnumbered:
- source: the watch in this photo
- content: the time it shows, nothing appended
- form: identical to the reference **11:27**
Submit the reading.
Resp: **10:01**
